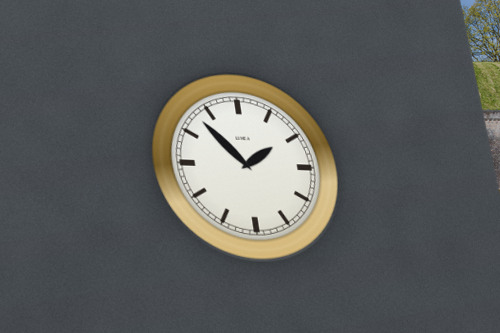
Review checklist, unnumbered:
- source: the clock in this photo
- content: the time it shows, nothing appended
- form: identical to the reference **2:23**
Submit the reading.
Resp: **1:53**
